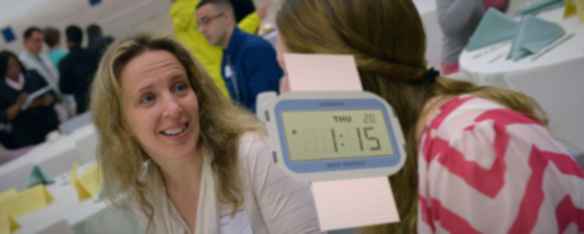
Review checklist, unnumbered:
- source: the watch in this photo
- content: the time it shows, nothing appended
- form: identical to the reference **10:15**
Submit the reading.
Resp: **1:15**
